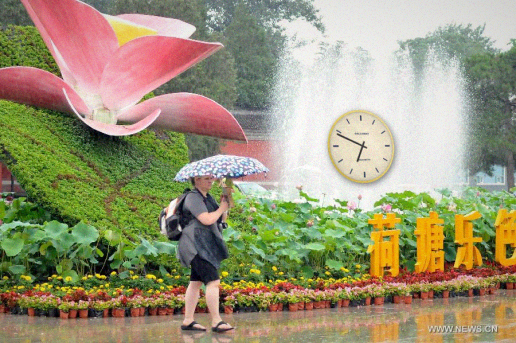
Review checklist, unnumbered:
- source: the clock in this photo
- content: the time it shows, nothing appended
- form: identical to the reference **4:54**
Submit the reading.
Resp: **6:49**
